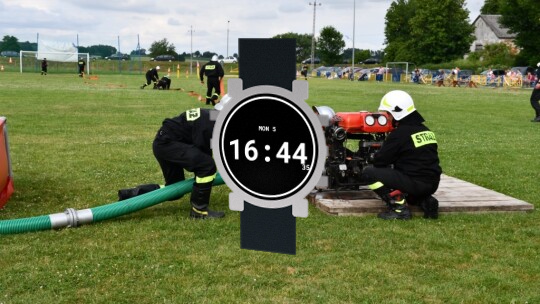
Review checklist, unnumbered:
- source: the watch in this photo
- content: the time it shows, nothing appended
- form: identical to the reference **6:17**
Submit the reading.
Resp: **16:44**
